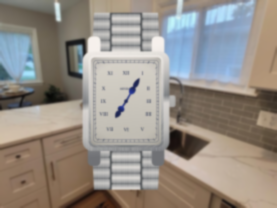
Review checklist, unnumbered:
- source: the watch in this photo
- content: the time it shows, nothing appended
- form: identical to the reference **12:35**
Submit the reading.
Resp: **7:05**
